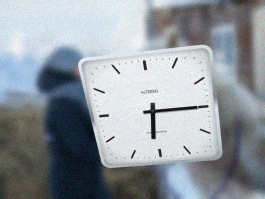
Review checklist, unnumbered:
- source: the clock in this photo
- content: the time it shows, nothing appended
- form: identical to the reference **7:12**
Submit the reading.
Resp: **6:15**
